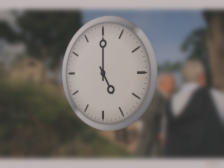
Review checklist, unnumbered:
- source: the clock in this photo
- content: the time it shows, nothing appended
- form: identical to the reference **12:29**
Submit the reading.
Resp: **5:00**
